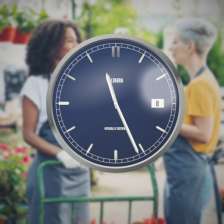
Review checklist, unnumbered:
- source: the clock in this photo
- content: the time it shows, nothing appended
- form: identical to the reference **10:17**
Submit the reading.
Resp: **11:26**
